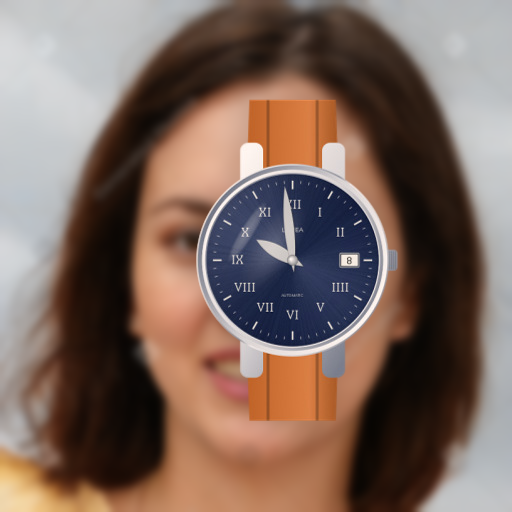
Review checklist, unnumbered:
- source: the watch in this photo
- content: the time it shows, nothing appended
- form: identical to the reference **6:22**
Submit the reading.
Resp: **9:59**
